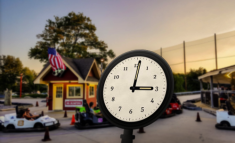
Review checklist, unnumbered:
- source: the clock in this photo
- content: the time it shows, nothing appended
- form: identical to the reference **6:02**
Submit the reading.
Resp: **3:01**
